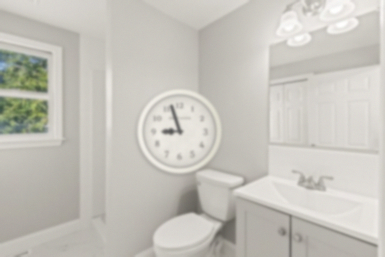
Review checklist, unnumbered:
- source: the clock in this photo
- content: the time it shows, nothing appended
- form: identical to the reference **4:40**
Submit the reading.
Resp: **8:57**
